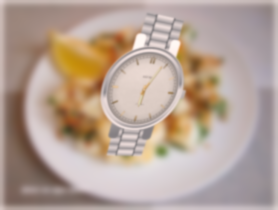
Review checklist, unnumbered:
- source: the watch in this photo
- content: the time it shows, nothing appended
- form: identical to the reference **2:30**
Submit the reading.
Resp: **6:04**
